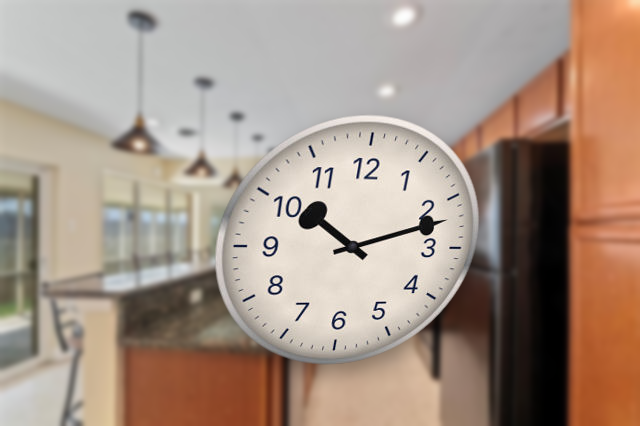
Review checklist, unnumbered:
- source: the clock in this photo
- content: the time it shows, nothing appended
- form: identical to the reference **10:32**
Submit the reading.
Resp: **10:12**
